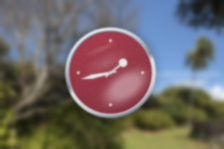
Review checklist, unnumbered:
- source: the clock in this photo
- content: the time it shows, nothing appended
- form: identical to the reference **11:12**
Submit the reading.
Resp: **1:43**
